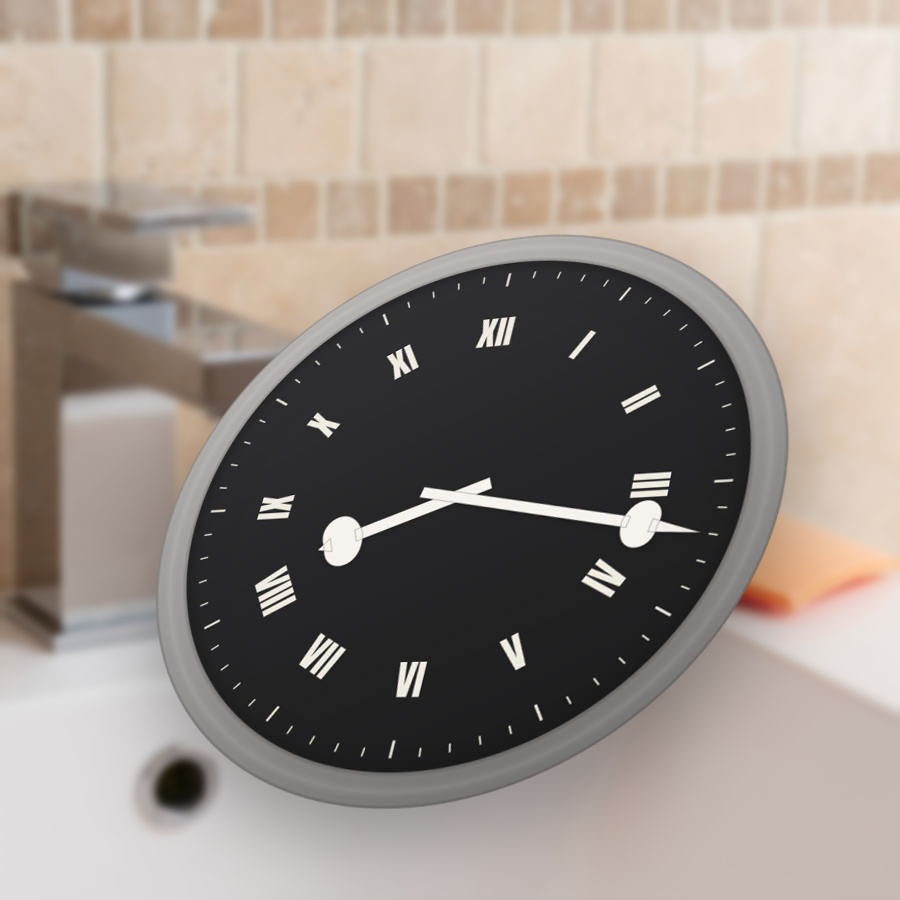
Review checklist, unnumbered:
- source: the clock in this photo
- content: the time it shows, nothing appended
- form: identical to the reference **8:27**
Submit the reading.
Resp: **8:17**
